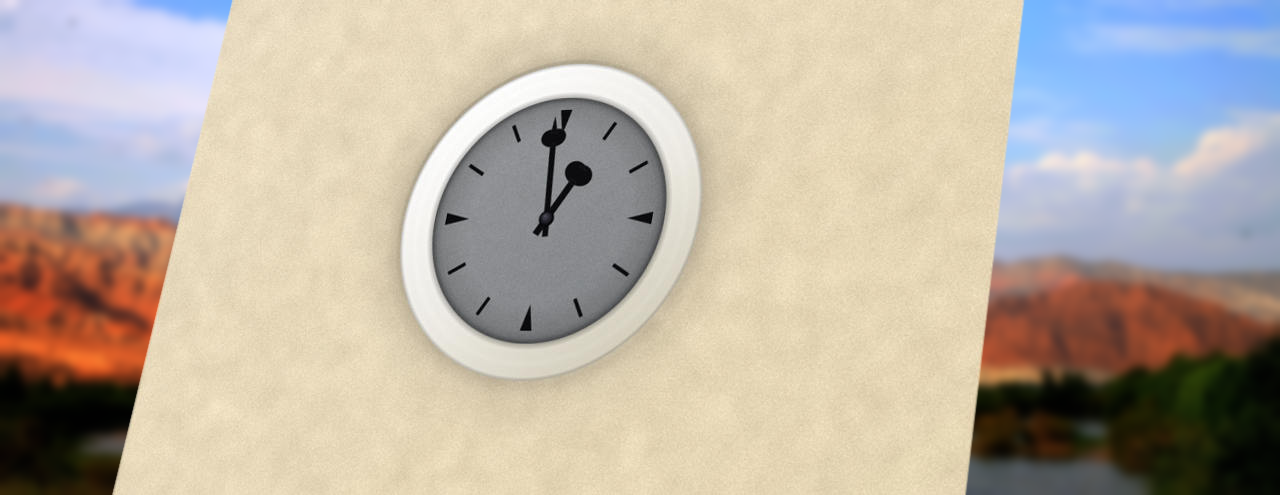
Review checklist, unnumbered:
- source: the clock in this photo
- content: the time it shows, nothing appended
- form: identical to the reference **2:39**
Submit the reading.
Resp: **12:59**
